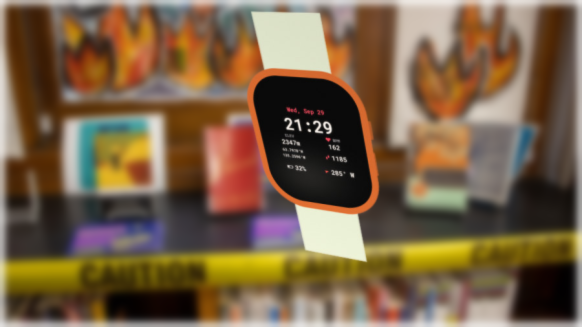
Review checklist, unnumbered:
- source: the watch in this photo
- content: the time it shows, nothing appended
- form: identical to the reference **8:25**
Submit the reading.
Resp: **21:29**
